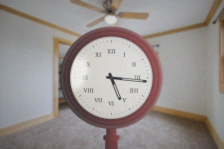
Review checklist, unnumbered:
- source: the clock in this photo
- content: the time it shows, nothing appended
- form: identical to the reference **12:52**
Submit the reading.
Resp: **5:16**
